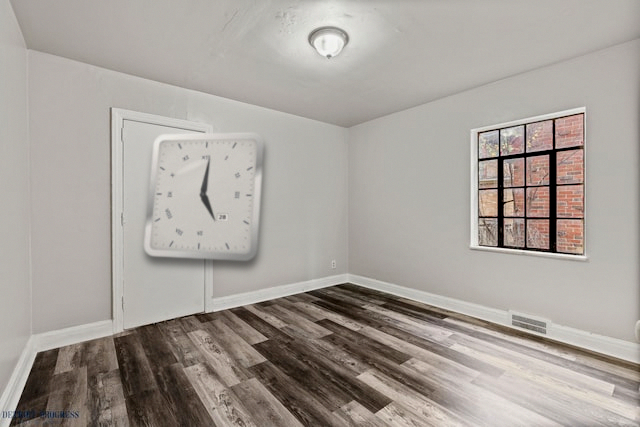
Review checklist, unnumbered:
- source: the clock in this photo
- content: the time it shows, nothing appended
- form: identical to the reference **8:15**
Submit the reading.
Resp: **5:01**
